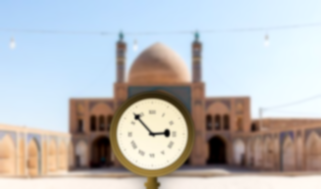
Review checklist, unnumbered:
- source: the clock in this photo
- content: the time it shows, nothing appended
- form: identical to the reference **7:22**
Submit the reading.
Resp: **2:53**
